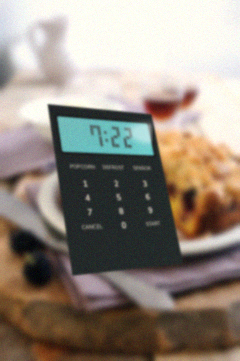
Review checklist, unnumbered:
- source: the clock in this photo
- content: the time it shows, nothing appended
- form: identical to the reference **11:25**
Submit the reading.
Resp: **7:22**
